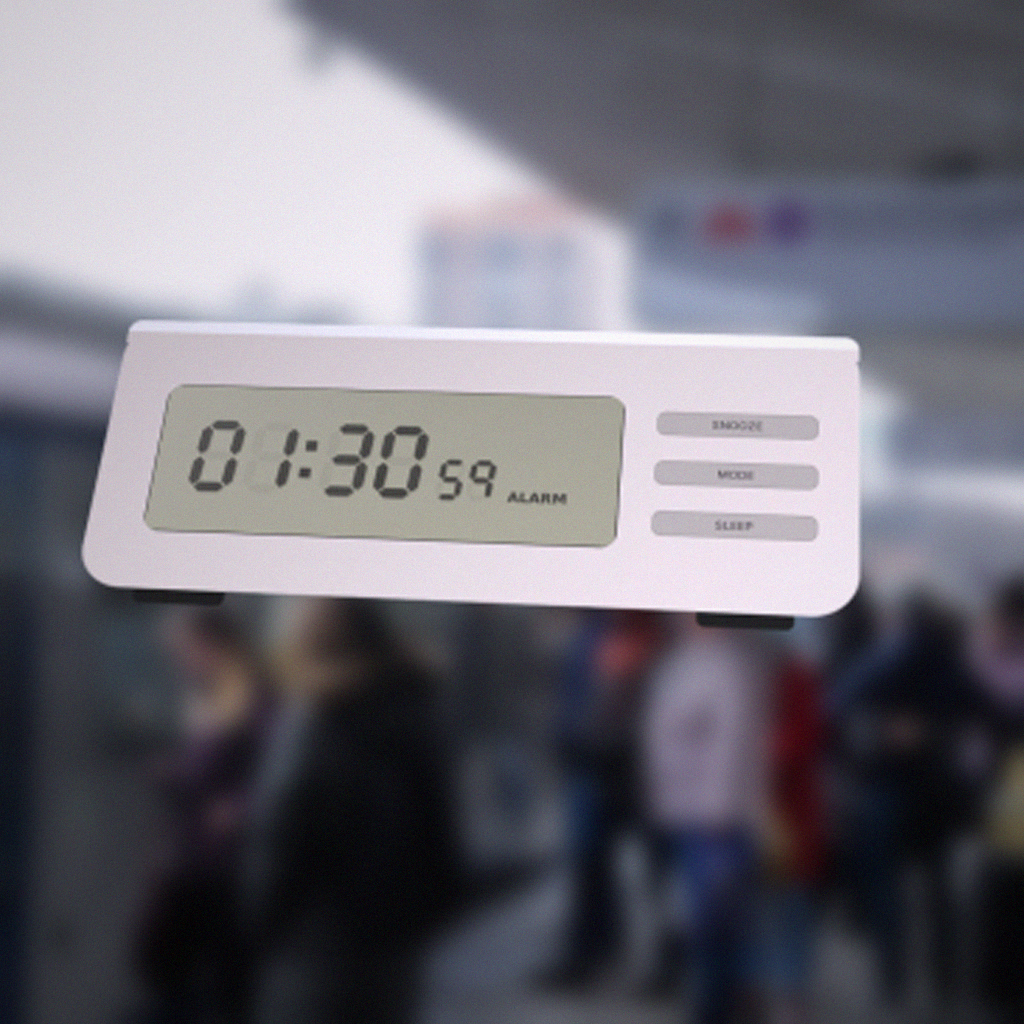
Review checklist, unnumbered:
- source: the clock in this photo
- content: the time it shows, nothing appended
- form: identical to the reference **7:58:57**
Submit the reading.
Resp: **1:30:59**
